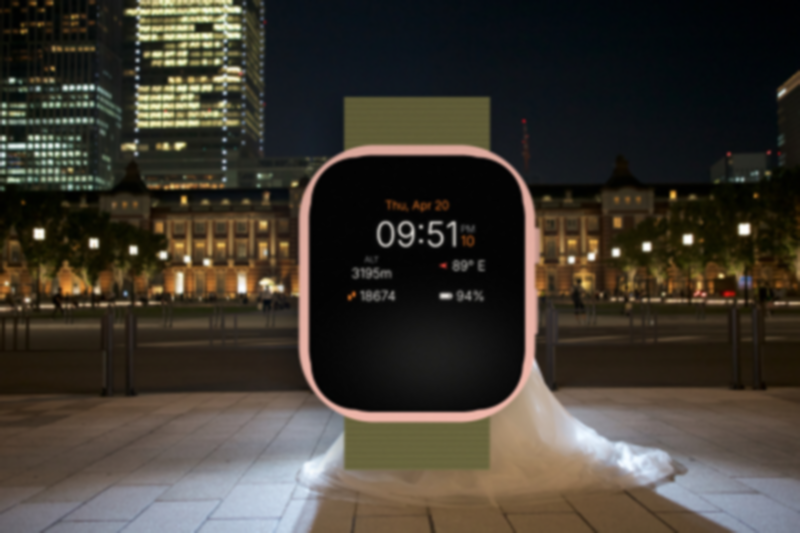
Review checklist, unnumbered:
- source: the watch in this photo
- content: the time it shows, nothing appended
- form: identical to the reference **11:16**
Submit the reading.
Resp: **9:51**
